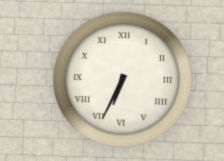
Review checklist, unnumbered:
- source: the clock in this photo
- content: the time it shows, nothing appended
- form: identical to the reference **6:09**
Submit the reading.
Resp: **6:34**
